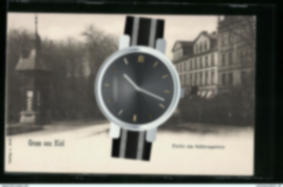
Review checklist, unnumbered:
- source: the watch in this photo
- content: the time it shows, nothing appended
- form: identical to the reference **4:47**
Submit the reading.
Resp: **10:18**
